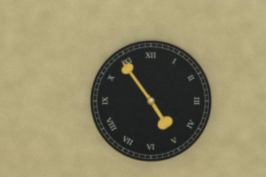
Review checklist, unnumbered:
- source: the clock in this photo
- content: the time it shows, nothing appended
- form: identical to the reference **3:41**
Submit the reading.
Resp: **4:54**
